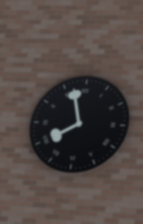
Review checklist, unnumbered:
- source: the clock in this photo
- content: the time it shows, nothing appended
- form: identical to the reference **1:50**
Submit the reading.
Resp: **7:57**
